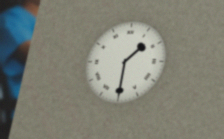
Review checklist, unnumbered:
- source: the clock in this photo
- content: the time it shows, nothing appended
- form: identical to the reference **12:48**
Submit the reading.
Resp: **1:30**
